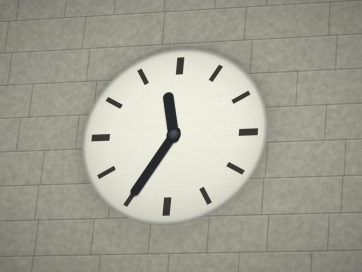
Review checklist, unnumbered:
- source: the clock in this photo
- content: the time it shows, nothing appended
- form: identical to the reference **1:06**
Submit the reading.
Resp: **11:35**
